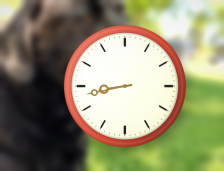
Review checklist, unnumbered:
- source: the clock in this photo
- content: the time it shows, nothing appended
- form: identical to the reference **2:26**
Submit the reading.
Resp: **8:43**
